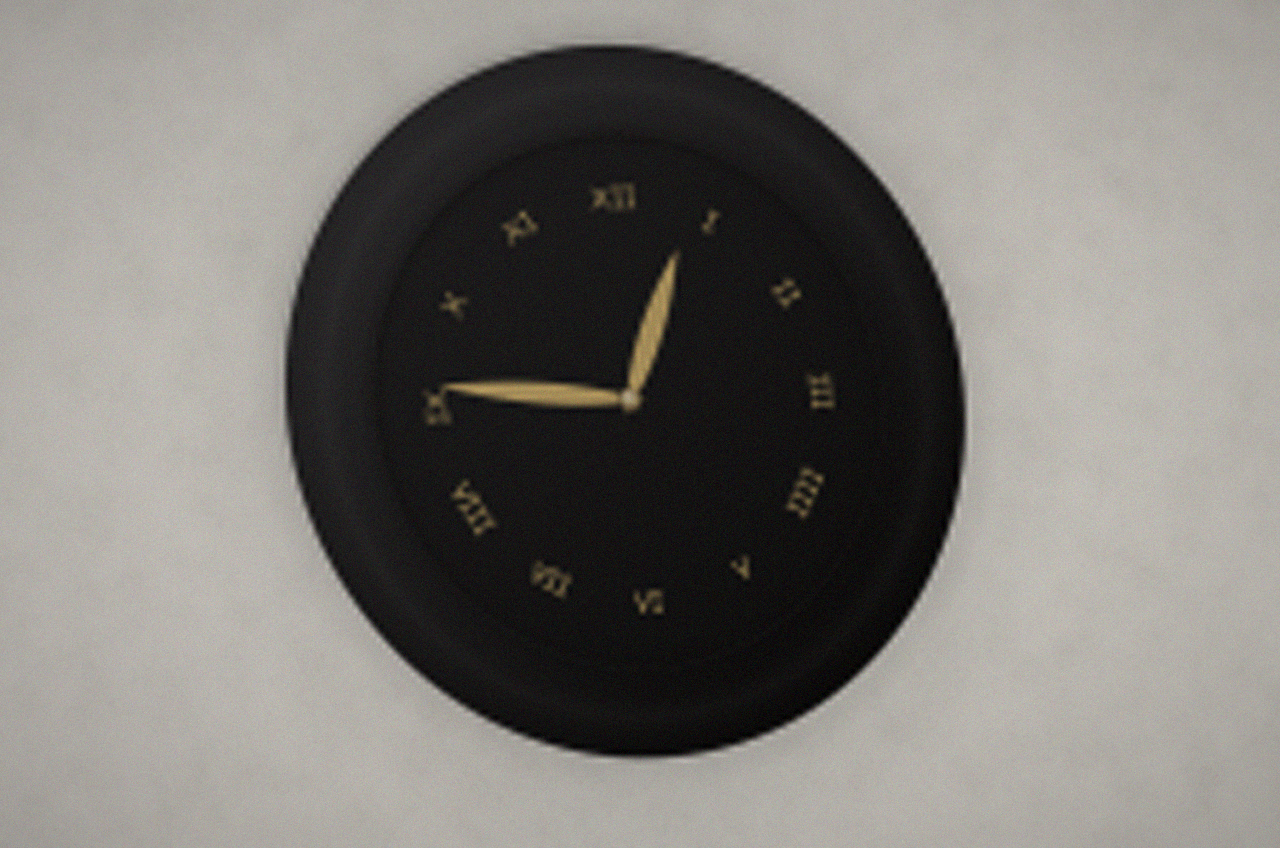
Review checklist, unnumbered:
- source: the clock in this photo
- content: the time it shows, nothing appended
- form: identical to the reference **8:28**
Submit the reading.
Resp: **12:46**
